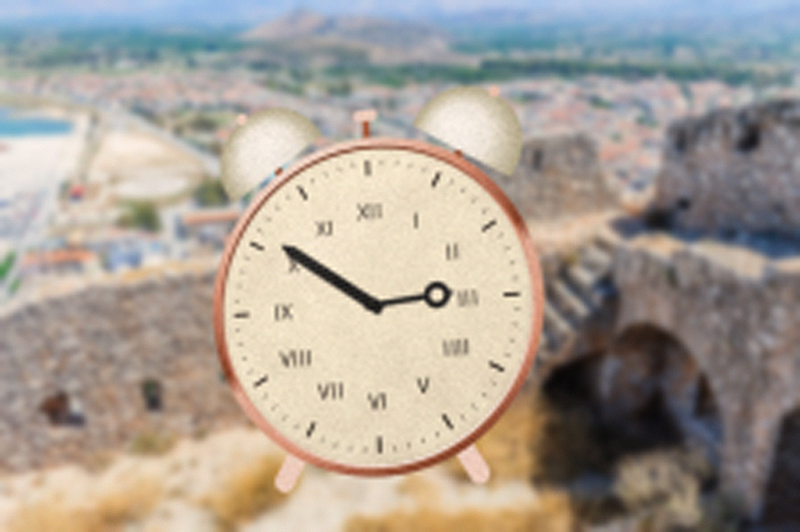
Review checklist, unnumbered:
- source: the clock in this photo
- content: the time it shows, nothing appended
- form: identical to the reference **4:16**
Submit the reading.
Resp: **2:51**
